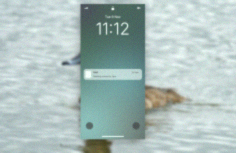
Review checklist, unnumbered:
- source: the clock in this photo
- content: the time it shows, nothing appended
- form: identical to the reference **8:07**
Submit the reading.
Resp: **11:12**
